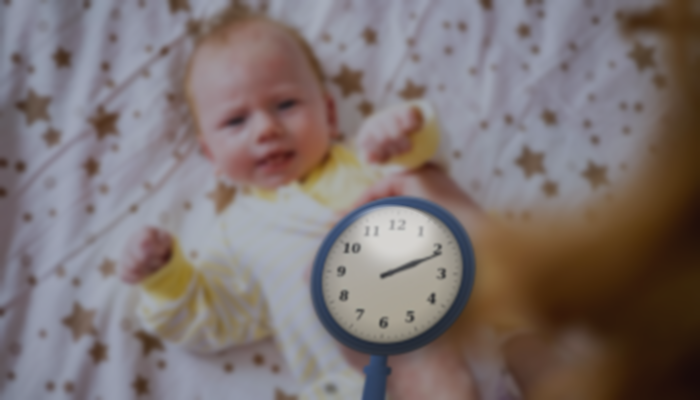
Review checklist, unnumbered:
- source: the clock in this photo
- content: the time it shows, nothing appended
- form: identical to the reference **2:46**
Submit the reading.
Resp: **2:11**
